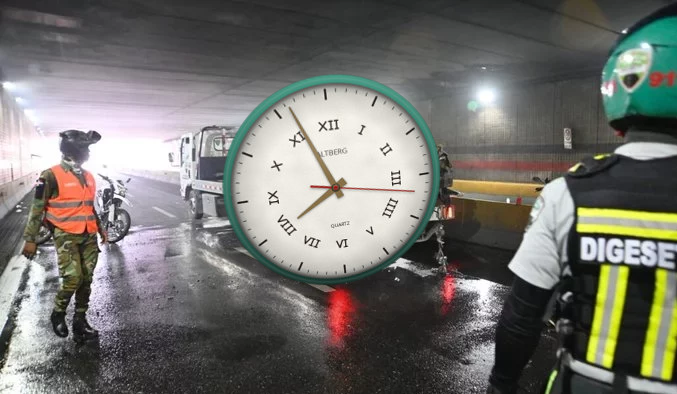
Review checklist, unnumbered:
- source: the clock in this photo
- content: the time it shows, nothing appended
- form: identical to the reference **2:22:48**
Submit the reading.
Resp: **7:56:17**
